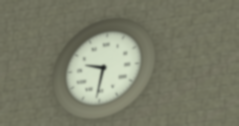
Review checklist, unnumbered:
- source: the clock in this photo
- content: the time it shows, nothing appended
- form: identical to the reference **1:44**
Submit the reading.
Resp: **9:31**
